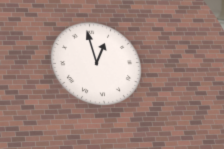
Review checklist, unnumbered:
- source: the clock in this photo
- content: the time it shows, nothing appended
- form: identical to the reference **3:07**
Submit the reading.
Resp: **12:59**
